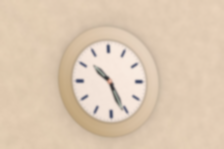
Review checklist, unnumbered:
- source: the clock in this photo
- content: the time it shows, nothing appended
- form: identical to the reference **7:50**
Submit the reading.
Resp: **10:26**
